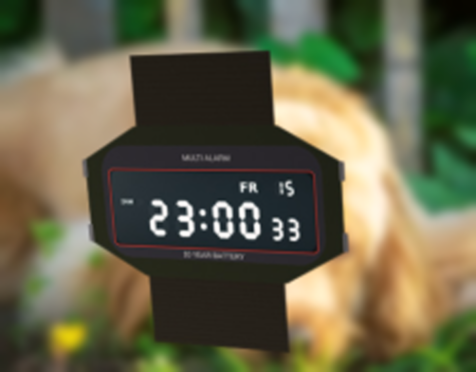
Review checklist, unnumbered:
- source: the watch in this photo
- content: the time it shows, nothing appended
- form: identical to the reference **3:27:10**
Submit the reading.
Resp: **23:00:33**
